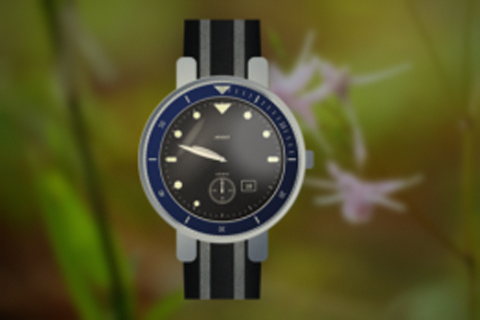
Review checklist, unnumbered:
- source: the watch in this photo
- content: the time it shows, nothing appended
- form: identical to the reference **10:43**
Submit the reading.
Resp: **9:48**
